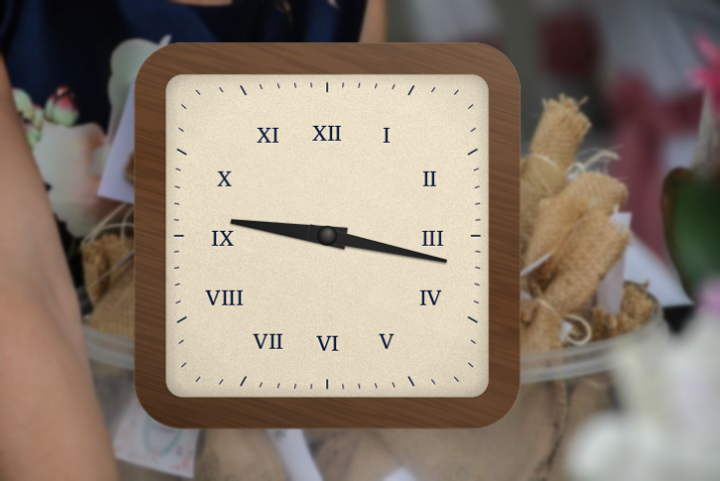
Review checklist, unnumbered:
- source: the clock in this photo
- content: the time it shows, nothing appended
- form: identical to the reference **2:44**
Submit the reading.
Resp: **9:17**
